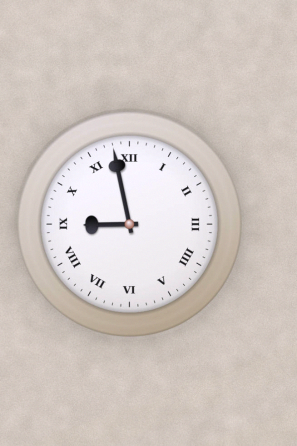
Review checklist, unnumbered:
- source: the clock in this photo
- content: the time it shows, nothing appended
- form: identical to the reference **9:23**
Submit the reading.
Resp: **8:58**
